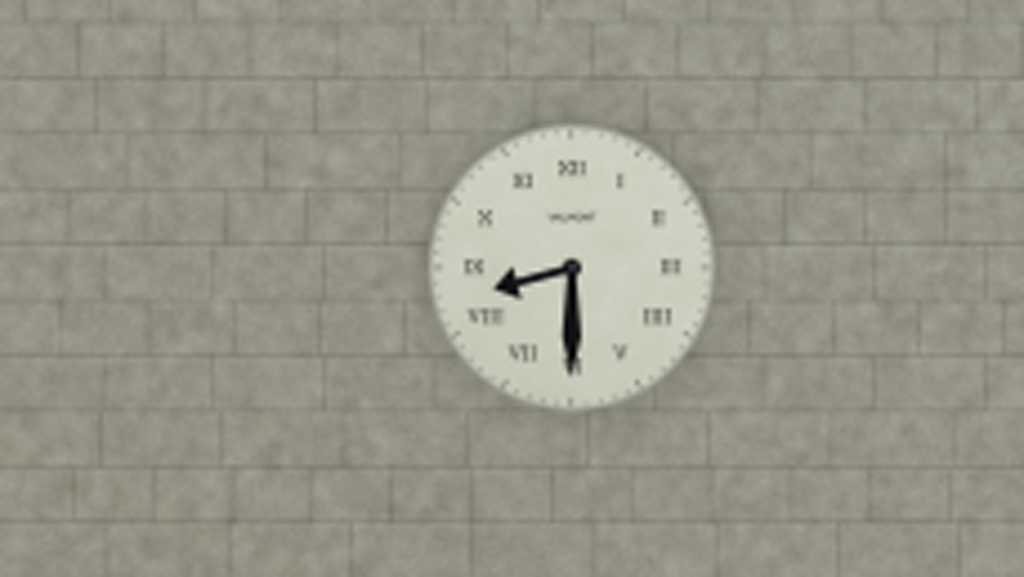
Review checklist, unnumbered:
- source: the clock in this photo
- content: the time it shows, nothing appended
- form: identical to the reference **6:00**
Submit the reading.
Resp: **8:30**
